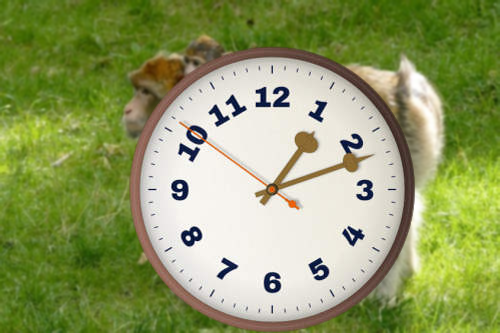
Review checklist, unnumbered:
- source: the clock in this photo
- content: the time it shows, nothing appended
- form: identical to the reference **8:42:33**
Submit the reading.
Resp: **1:11:51**
